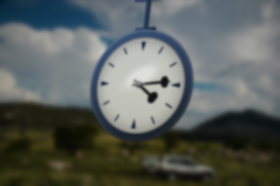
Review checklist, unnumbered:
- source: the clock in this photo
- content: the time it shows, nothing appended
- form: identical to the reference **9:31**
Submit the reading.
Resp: **4:14**
